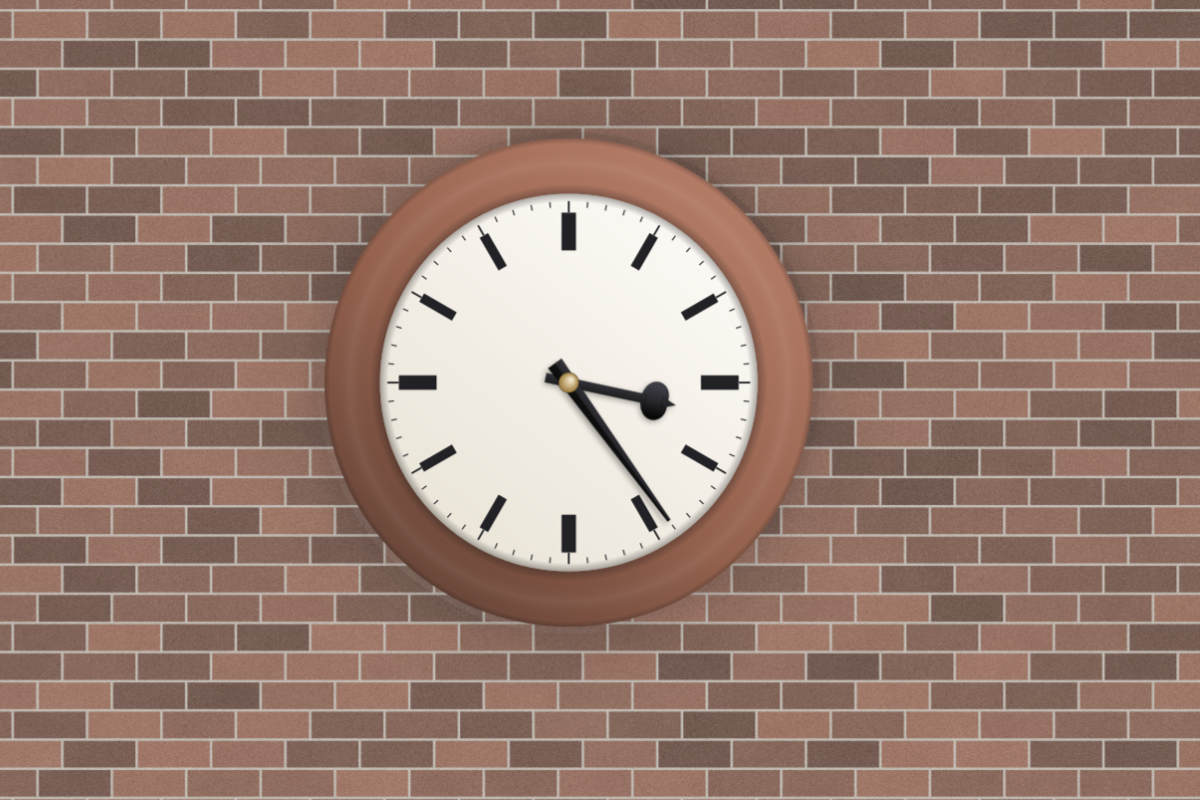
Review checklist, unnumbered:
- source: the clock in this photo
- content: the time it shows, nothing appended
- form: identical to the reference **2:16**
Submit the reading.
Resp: **3:24**
